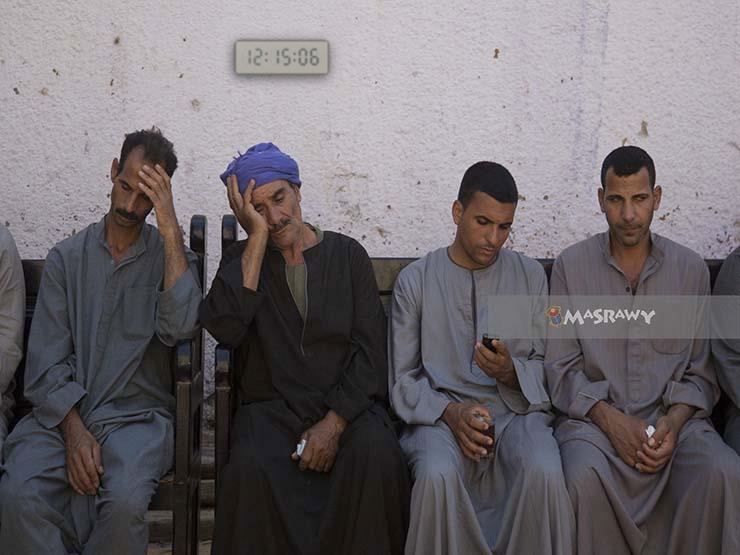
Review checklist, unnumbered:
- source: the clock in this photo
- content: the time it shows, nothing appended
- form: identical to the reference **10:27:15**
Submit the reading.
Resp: **12:15:06**
